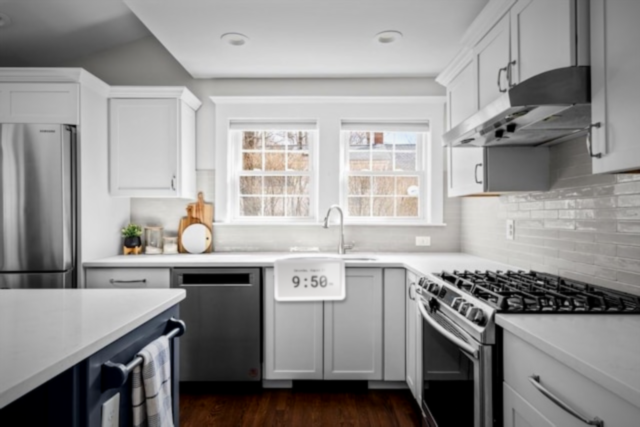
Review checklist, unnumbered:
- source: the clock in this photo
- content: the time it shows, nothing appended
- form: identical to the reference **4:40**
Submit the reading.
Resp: **9:50**
